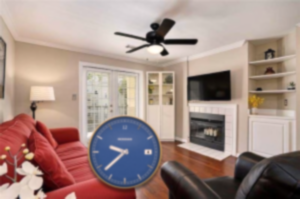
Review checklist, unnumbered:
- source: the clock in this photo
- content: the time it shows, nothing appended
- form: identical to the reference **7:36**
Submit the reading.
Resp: **9:38**
